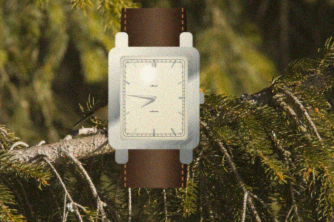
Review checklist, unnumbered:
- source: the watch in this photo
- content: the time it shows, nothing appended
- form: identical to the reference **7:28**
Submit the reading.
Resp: **7:46**
